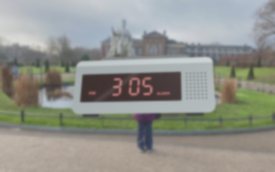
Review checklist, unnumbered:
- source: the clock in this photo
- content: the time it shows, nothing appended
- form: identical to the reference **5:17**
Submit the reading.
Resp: **3:05**
